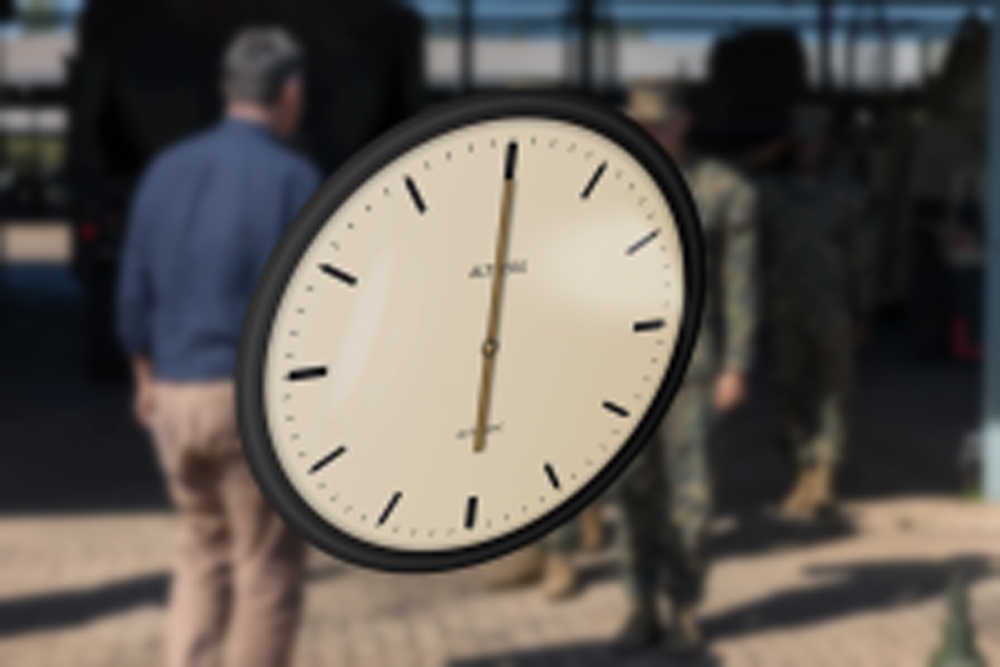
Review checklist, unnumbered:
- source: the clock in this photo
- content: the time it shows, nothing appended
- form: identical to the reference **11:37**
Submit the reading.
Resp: **6:00**
